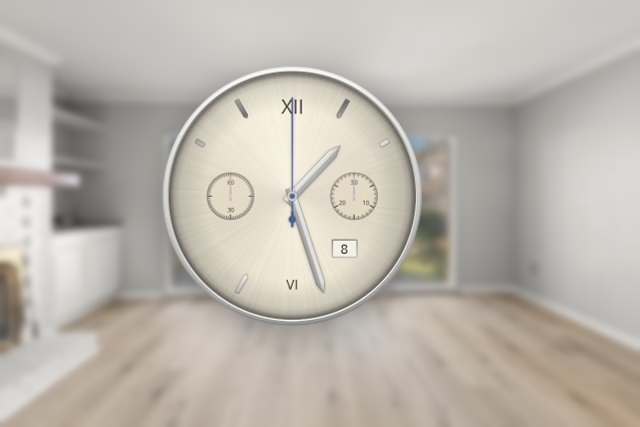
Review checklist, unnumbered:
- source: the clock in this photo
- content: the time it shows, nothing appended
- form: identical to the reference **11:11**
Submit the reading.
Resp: **1:27**
